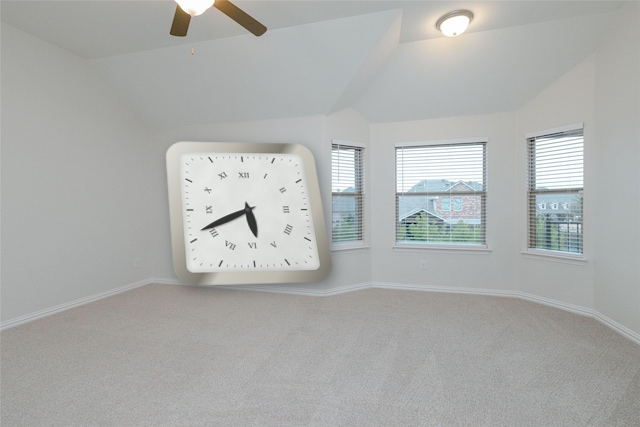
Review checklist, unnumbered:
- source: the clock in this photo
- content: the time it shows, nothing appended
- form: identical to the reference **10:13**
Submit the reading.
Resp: **5:41**
